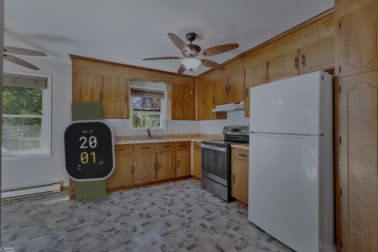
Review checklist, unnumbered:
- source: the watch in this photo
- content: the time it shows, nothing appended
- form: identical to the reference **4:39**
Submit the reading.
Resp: **20:01**
